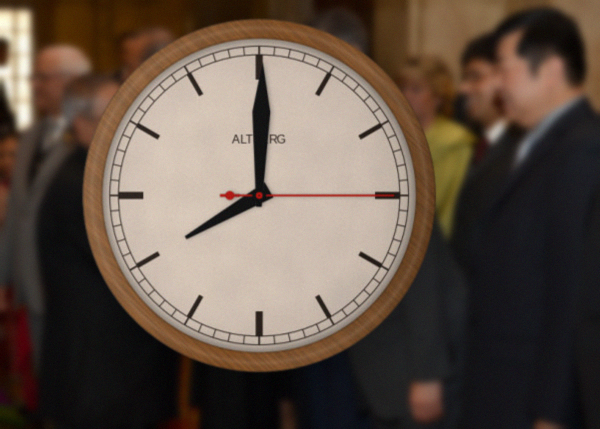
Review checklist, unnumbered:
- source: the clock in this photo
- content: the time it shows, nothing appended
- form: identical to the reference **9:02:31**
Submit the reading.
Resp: **8:00:15**
